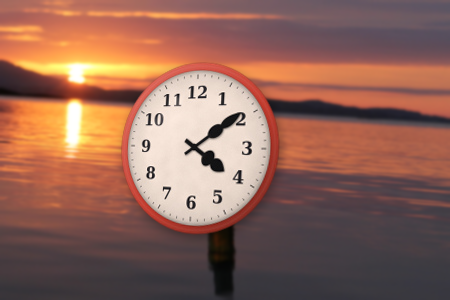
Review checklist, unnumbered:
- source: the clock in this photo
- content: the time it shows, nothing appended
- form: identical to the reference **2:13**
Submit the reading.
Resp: **4:09**
